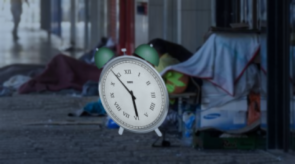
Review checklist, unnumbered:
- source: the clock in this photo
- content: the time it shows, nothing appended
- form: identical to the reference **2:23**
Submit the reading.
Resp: **5:54**
